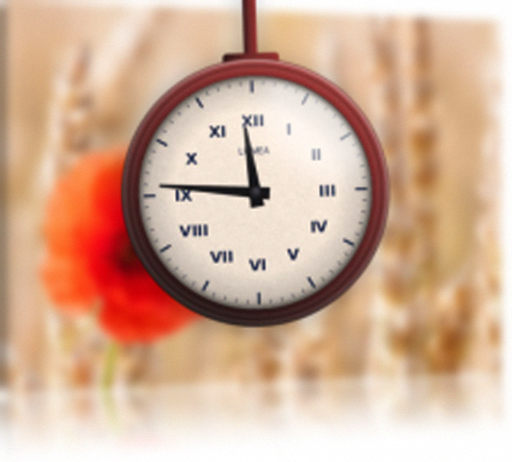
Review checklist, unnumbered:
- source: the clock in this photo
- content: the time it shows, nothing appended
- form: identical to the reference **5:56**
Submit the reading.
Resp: **11:46**
